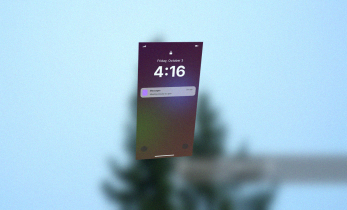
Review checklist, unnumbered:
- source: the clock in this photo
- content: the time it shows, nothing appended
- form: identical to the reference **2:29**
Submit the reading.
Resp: **4:16**
